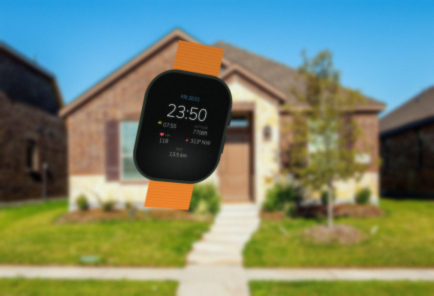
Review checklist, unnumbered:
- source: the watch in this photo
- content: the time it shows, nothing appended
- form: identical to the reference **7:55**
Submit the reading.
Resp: **23:50**
